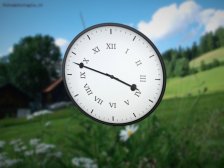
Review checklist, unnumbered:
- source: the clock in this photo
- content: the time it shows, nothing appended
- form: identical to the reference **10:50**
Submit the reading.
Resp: **3:48**
